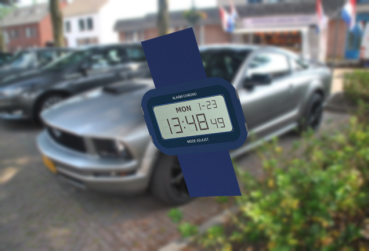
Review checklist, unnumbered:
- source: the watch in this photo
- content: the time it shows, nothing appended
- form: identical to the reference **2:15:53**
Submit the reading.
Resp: **13:48:49**
